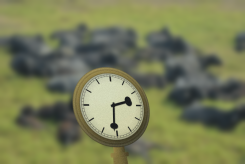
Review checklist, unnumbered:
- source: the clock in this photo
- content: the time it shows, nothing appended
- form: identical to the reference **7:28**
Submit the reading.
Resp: **2:31**
